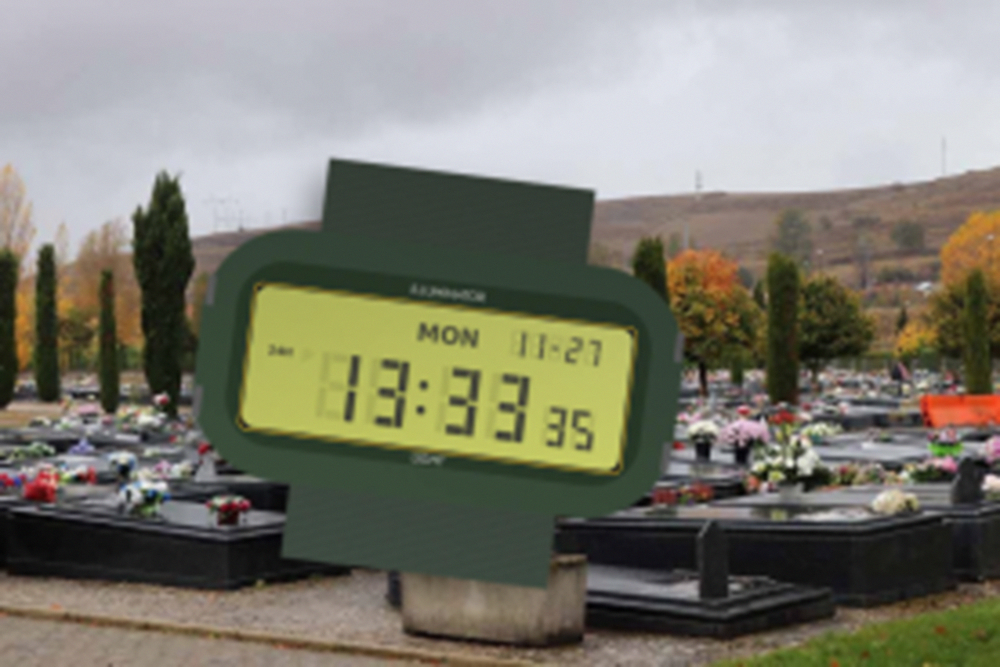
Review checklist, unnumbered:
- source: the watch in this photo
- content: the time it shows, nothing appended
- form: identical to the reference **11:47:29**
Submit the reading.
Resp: **13:33:35**
